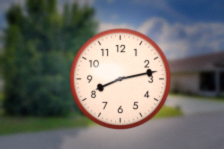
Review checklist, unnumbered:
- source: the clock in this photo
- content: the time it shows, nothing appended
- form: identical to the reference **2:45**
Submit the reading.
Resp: **8:13**
